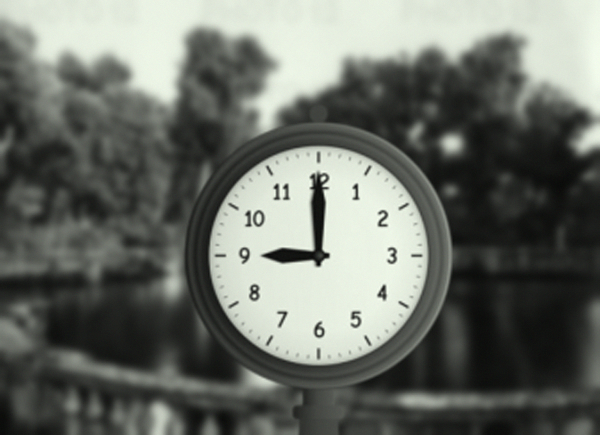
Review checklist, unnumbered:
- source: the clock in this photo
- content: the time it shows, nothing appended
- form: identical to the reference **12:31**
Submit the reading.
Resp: **9:00**
